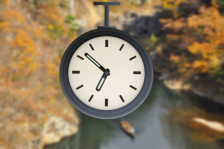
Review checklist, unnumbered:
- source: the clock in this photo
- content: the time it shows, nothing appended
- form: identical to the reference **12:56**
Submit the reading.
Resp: **6:52**
